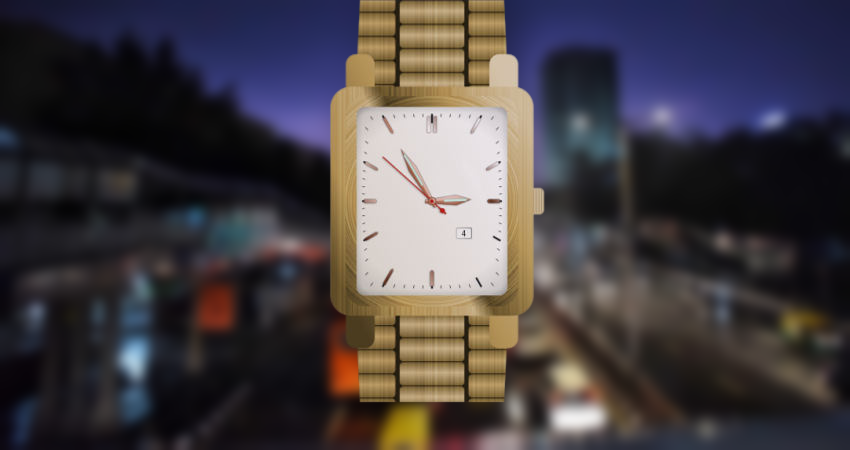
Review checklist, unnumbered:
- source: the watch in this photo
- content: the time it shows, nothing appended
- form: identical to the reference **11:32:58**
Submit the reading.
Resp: **2:54:52**
